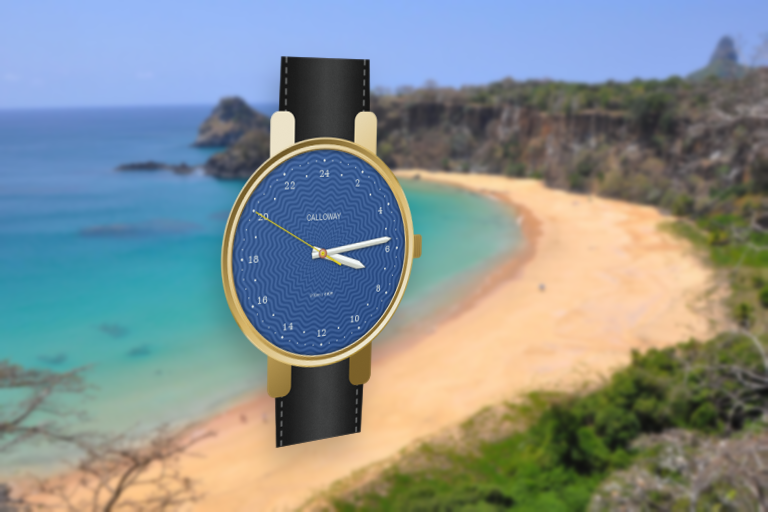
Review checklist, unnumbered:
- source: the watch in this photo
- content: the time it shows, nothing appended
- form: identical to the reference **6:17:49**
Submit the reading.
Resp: **7:13:50**
